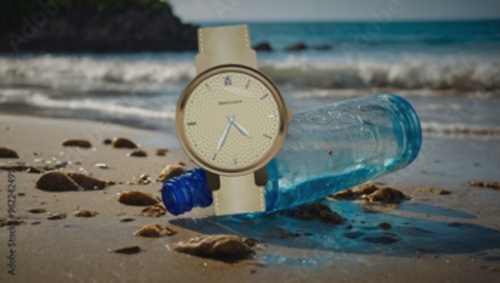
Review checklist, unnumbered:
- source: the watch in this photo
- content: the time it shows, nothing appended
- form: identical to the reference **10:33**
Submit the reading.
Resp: **4:35**
